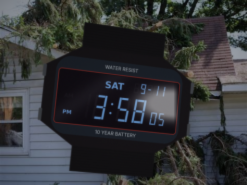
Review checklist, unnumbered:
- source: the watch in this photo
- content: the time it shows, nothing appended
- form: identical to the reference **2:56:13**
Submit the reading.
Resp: **3:58:05**
